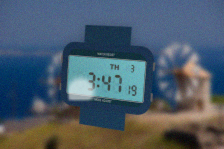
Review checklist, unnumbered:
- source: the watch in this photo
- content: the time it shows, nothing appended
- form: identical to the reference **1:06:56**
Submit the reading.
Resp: **3:47:19**
